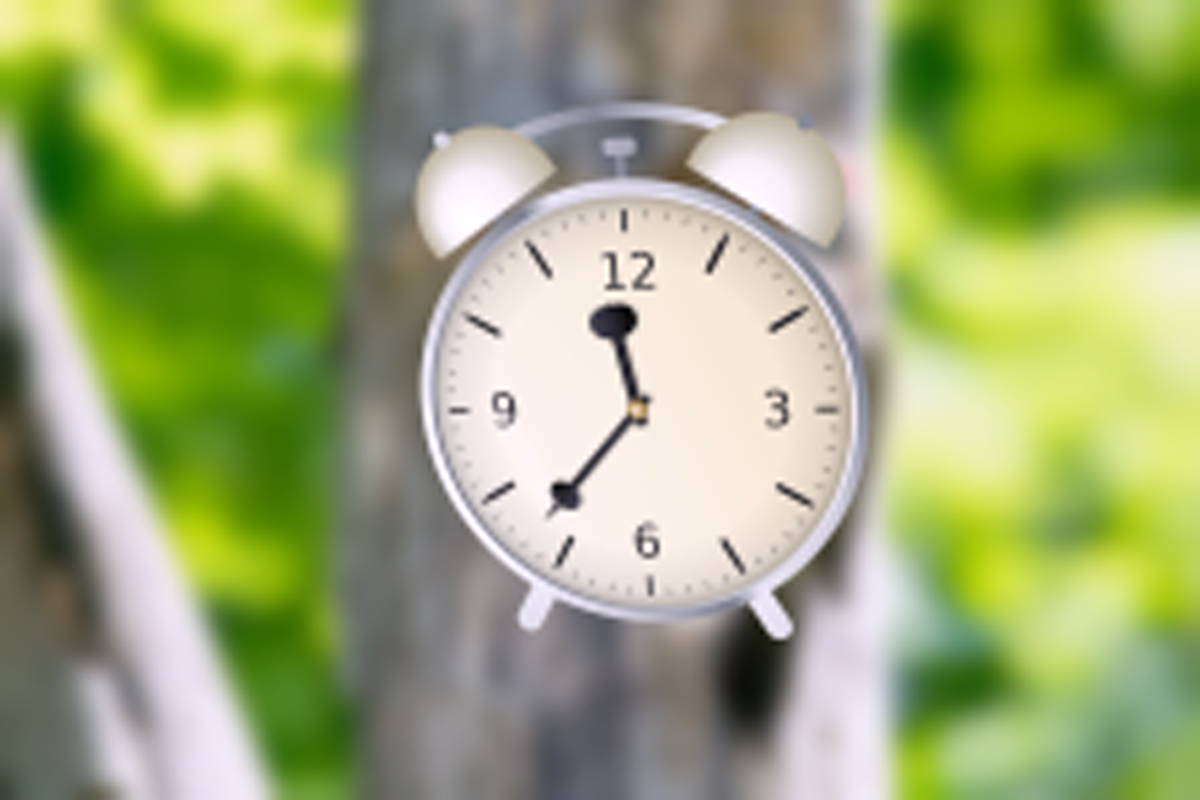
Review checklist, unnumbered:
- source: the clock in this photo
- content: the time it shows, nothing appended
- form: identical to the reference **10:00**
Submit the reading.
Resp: **11:37**
